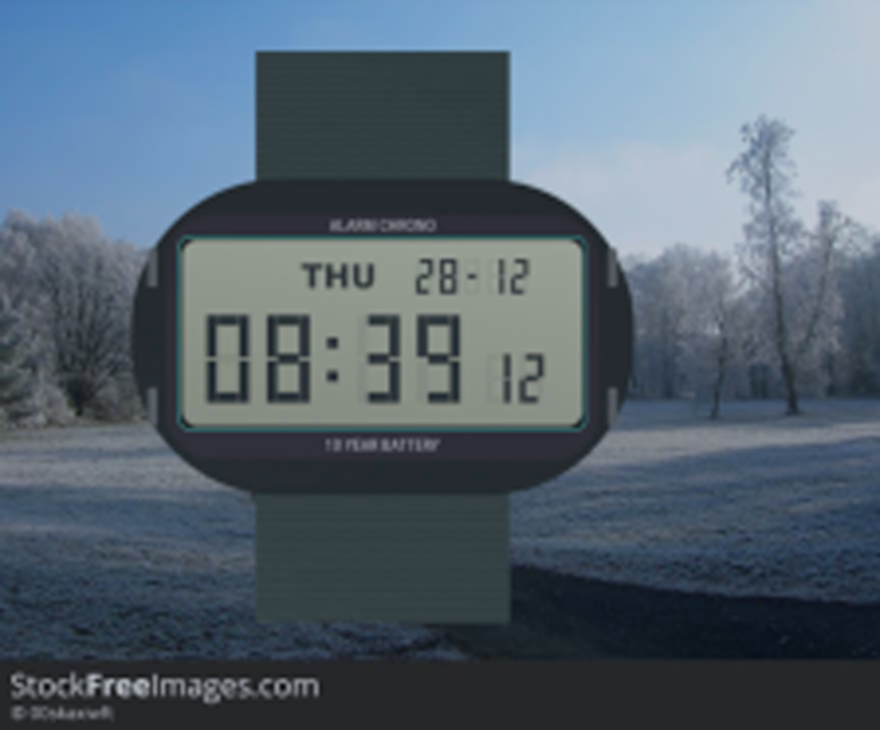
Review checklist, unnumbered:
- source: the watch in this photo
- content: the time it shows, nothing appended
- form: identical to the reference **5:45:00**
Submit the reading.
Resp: **8:39:12**
